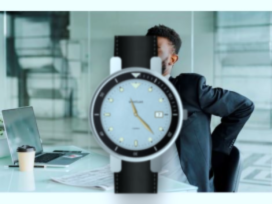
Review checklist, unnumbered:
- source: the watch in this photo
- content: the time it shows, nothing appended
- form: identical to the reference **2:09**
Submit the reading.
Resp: **11:23**
